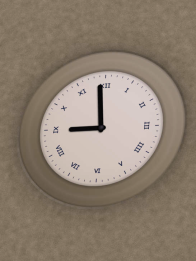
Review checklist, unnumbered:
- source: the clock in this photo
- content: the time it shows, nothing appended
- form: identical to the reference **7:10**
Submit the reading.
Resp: **8:59**
